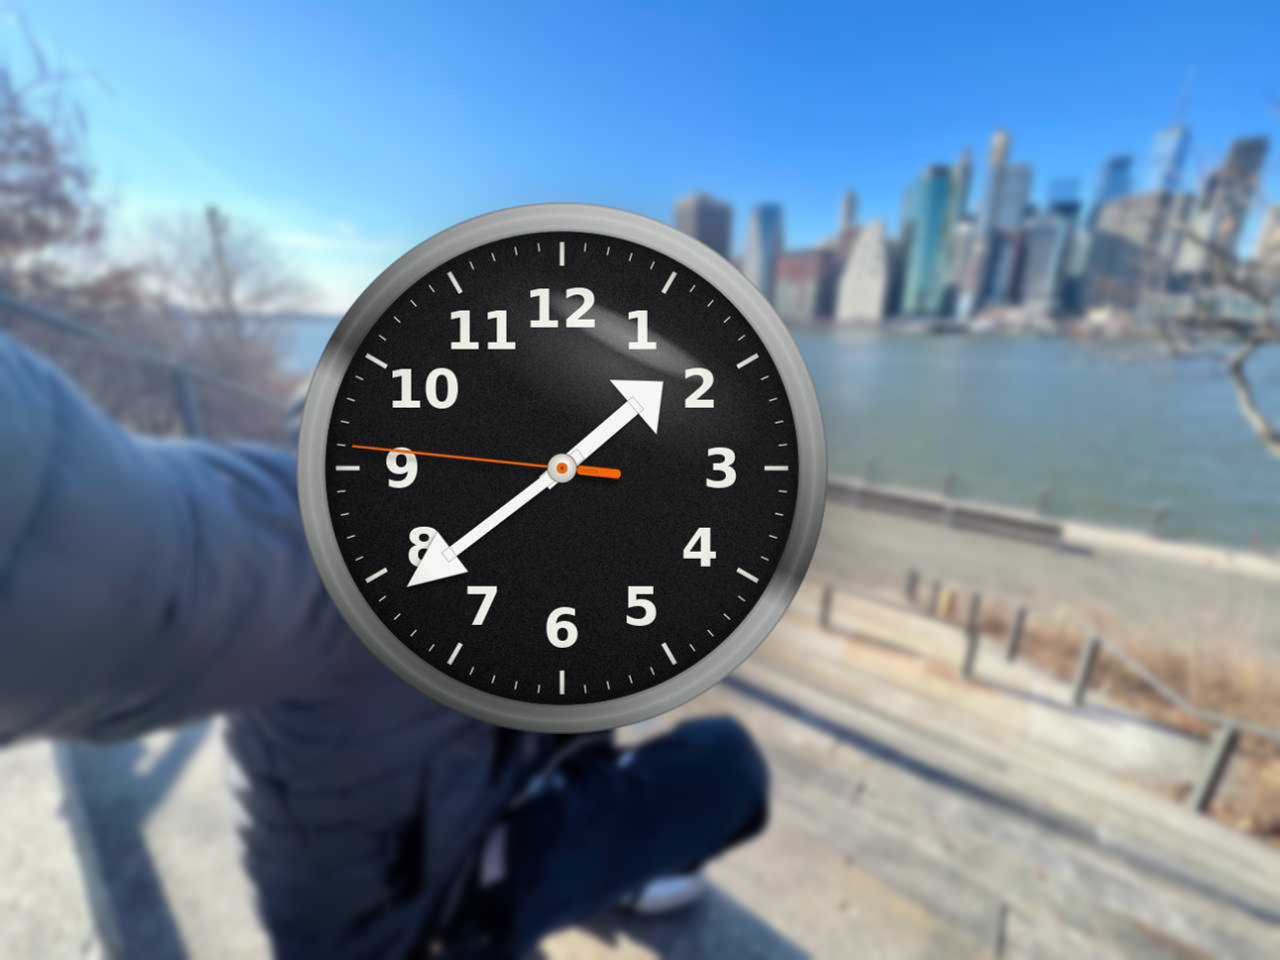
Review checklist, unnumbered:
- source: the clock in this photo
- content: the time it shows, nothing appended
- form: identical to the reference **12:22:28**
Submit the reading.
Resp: **1:38:46**
